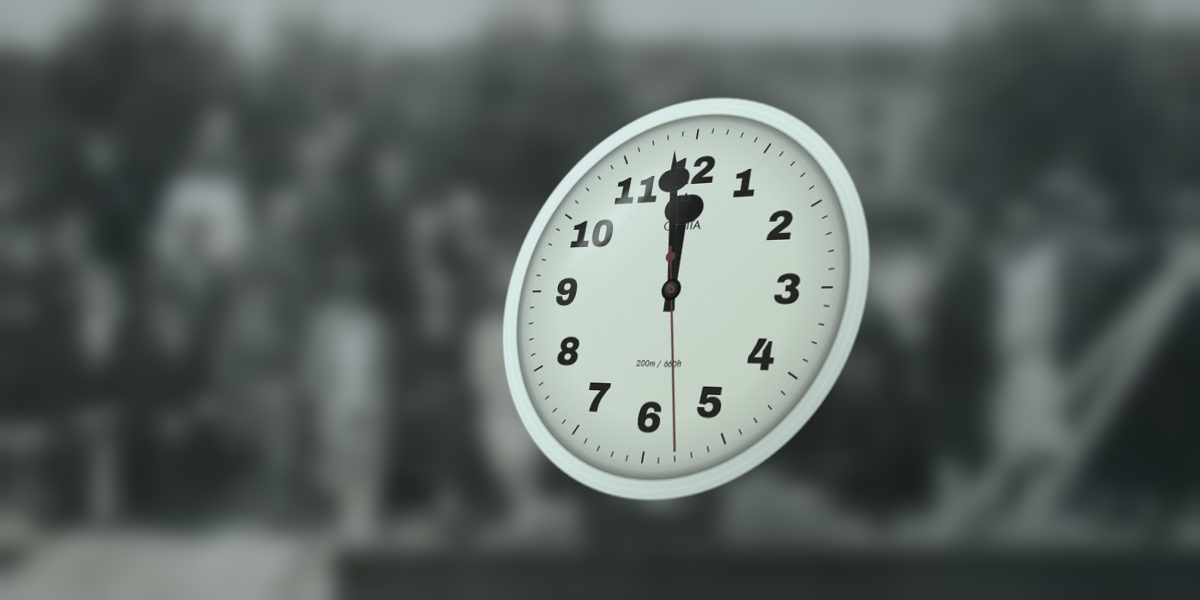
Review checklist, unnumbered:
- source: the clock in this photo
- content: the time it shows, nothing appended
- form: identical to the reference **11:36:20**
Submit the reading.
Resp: **11:58:28**
